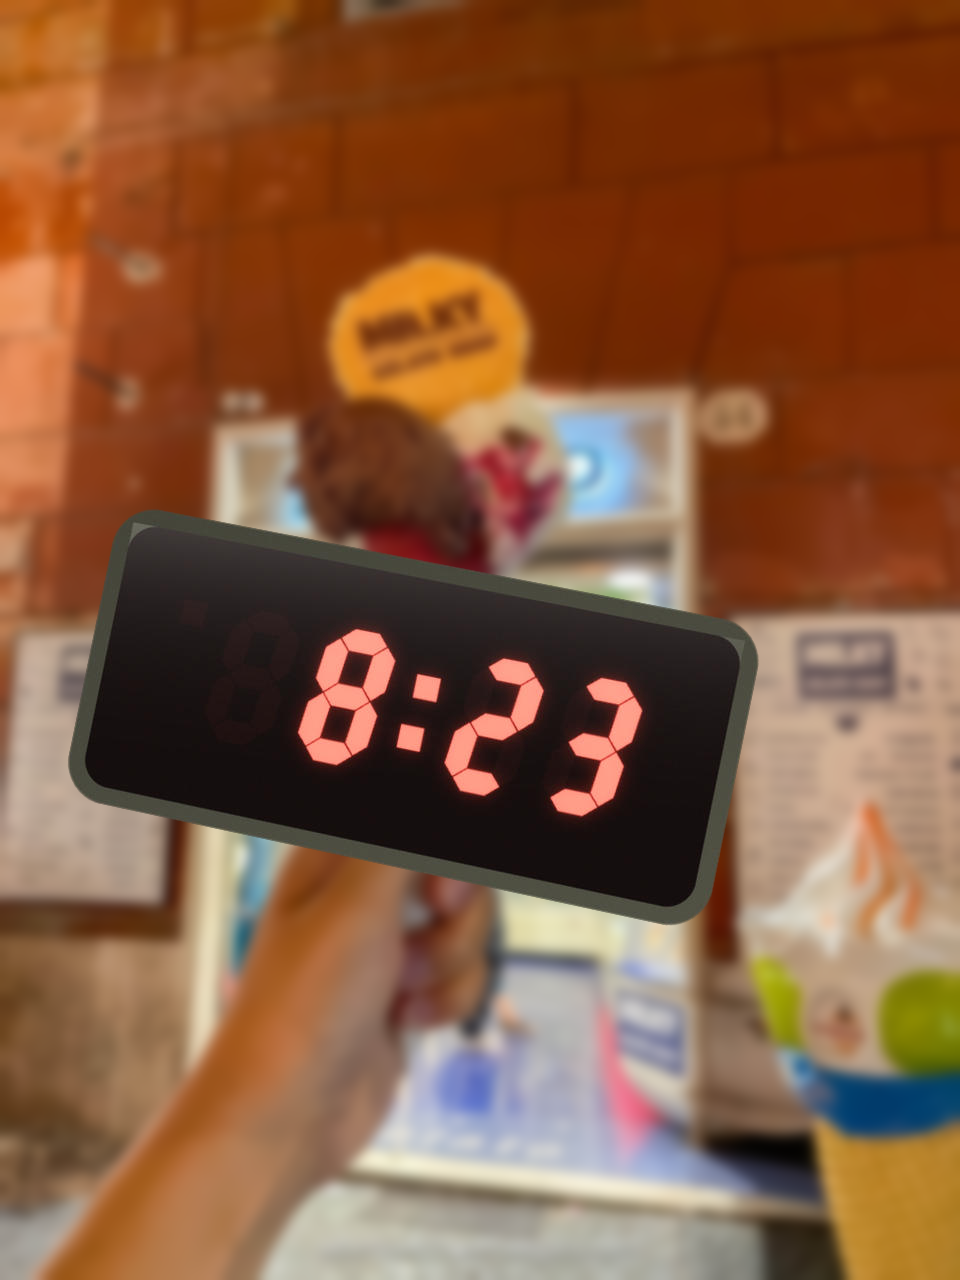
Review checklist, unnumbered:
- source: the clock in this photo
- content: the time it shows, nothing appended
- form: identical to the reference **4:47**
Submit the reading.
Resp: **8:23**
